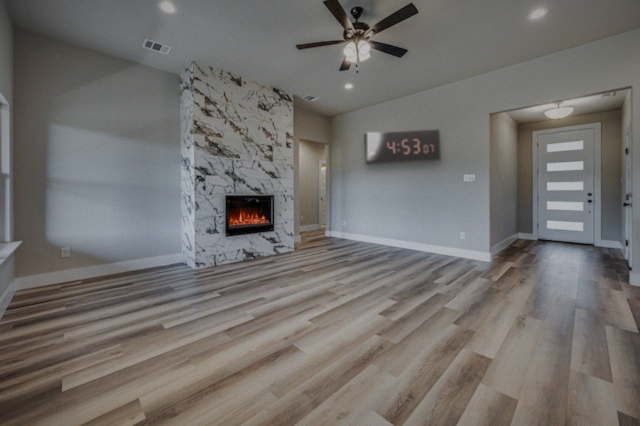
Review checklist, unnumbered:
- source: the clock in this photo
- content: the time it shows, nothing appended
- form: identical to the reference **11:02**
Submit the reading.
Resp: **4:53**
